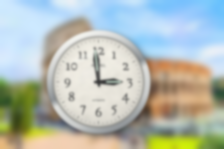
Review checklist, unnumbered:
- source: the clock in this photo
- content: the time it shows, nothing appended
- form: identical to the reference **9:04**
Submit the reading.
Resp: **2:59**
